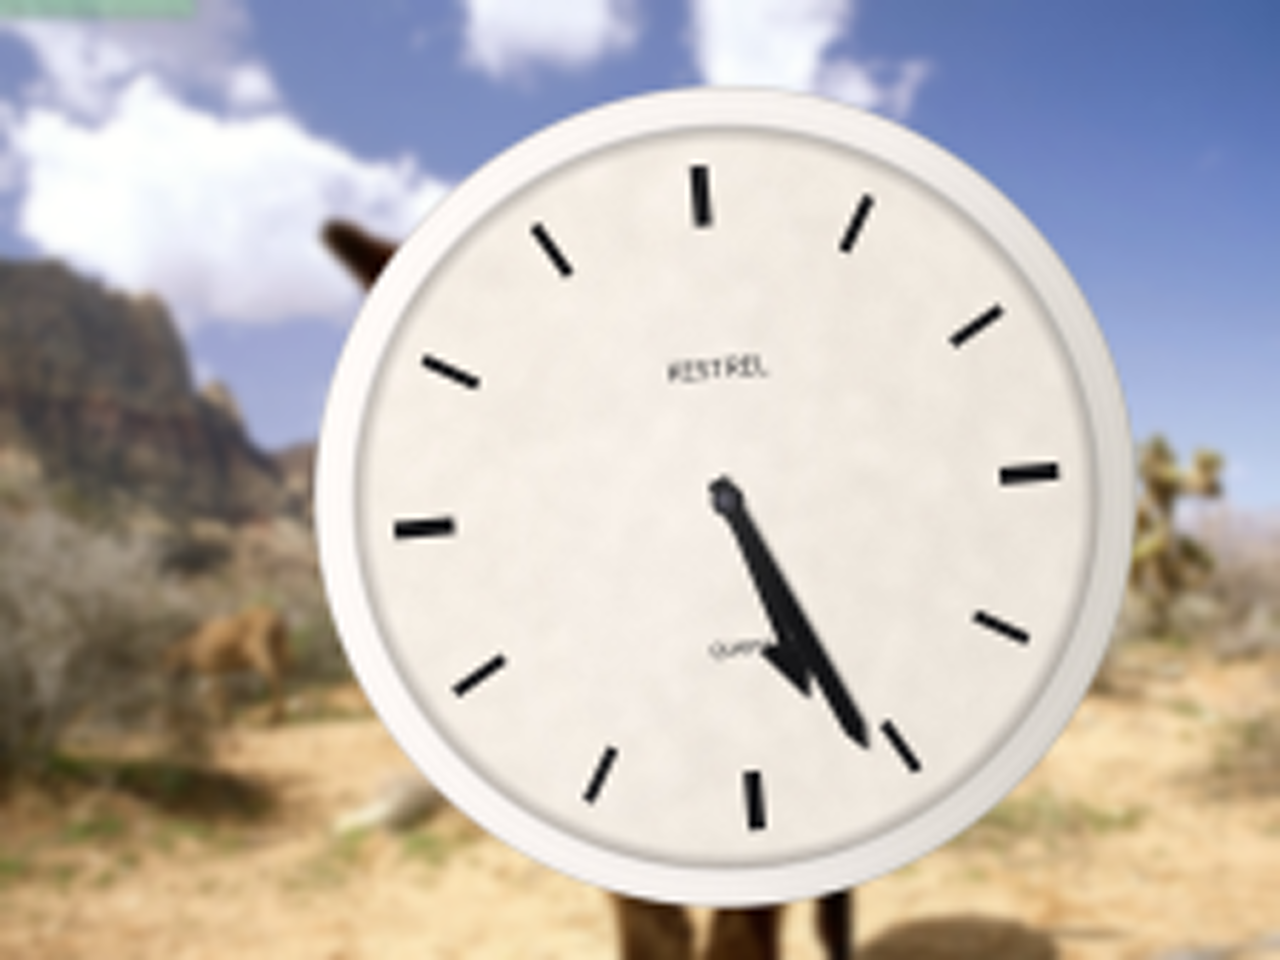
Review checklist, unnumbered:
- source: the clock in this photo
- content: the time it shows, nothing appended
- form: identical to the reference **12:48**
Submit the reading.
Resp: **5:26**
